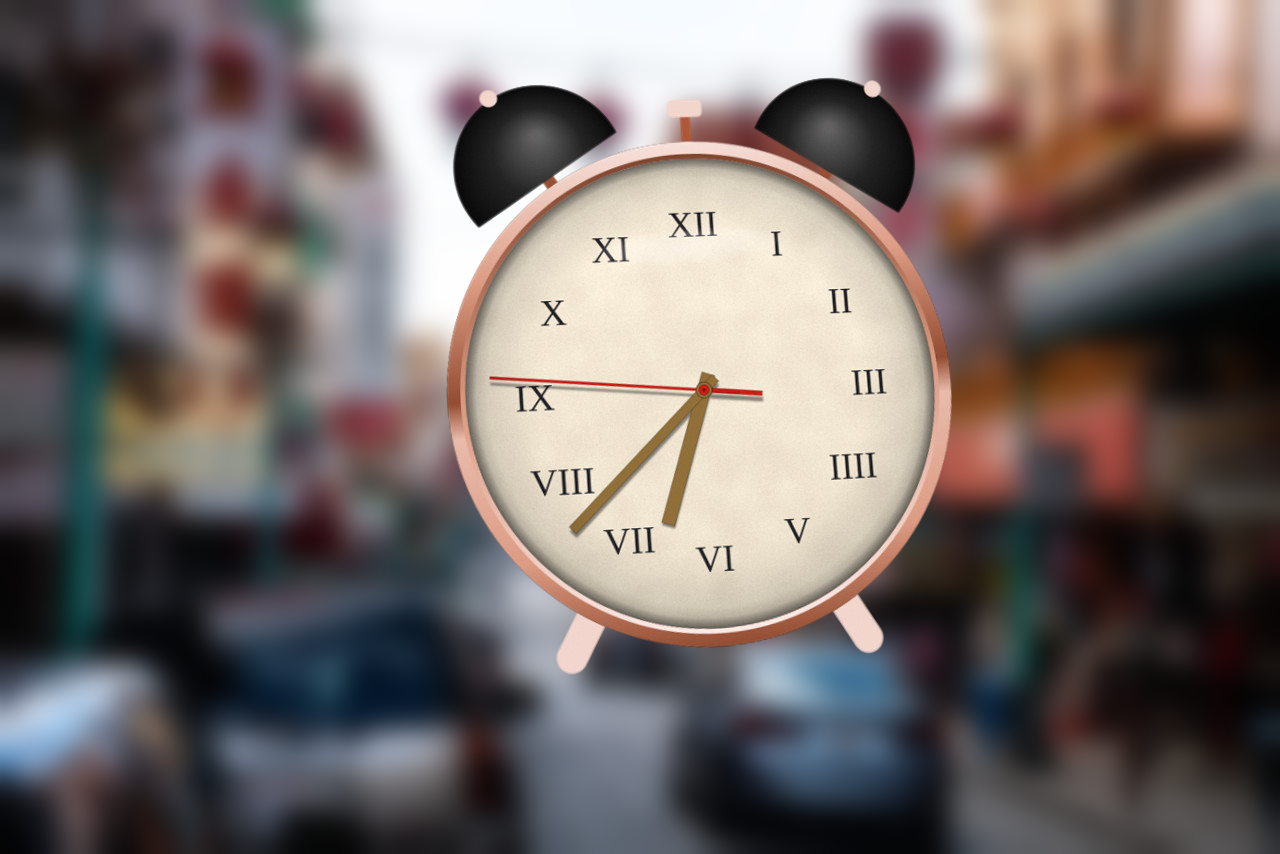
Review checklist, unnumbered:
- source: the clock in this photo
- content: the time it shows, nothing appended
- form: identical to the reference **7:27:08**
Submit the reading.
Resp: **6:37:46**
